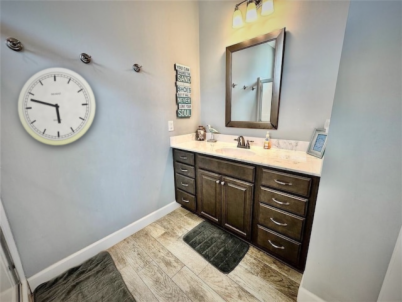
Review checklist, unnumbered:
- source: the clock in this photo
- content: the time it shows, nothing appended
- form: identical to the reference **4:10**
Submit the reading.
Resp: **5:48**
